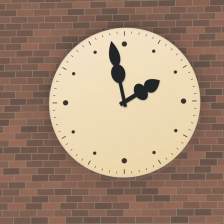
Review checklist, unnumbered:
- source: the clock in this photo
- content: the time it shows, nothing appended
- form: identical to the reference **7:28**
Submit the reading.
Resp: **1:58**
